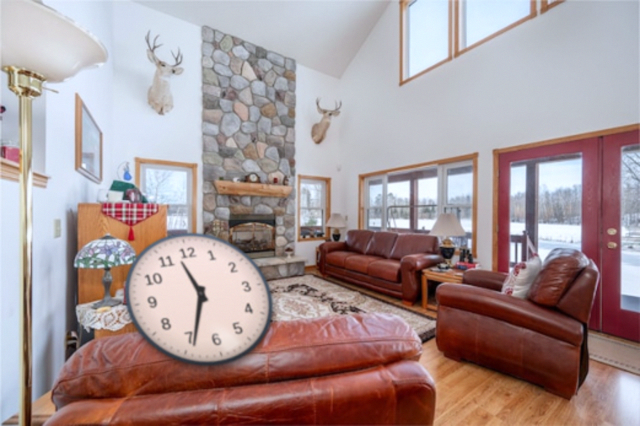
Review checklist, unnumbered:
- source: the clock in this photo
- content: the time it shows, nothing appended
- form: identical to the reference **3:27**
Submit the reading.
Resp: **11:34**
